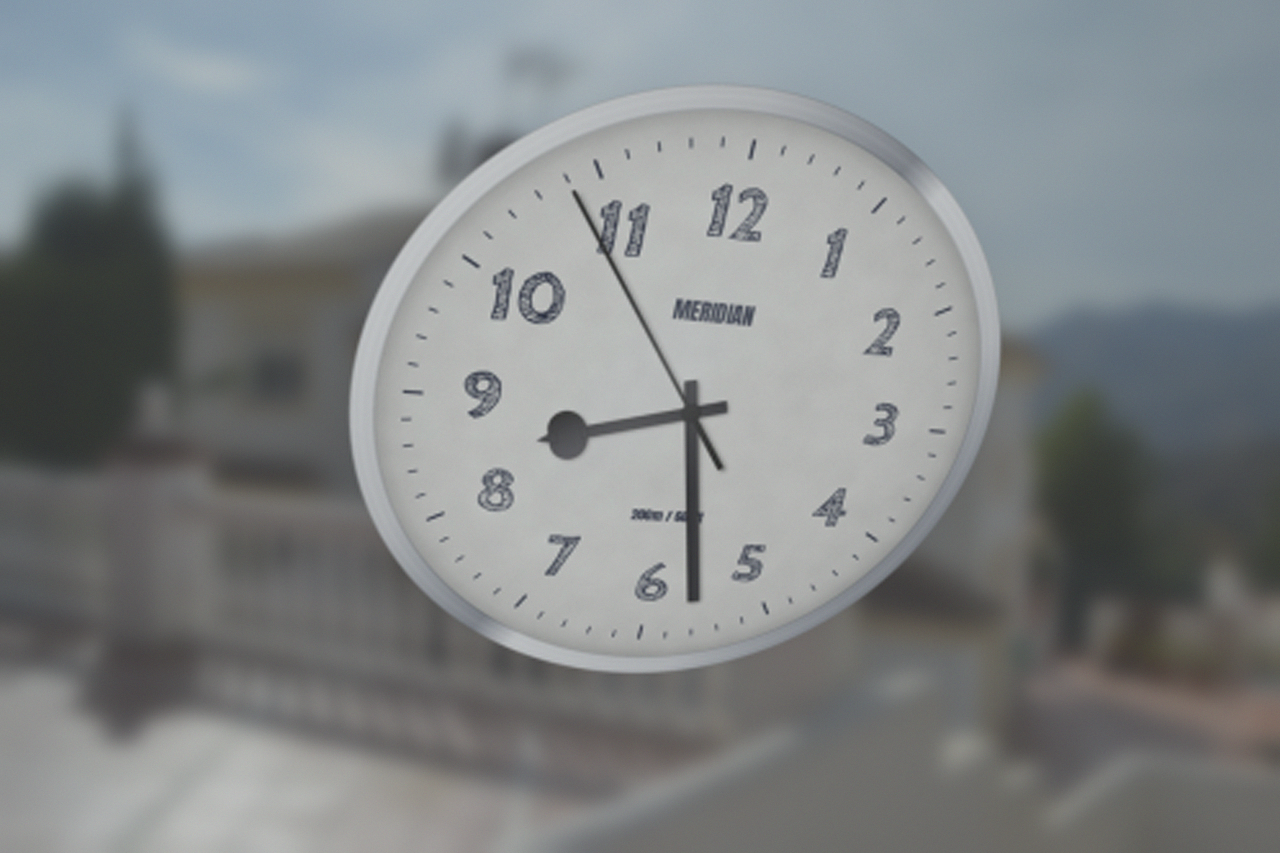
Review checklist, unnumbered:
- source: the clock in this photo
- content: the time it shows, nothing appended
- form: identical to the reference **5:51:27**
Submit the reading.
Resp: **8:27:54**
